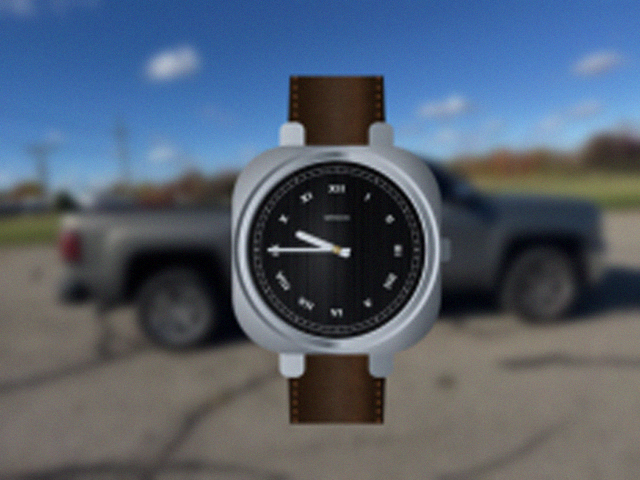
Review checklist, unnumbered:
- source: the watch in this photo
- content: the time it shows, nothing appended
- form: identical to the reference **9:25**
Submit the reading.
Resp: **9:45**
